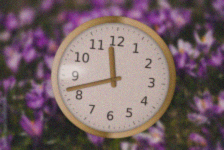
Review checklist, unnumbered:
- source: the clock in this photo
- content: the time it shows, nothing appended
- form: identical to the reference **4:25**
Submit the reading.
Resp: **11:42**
